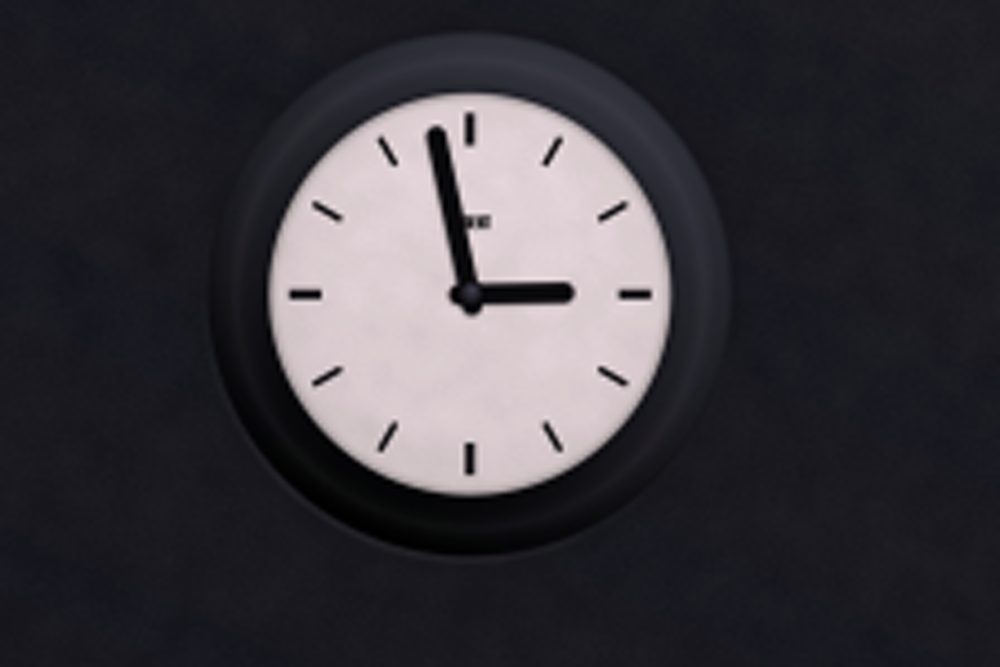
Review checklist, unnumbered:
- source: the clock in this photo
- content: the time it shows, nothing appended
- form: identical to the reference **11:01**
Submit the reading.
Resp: **2:58**
